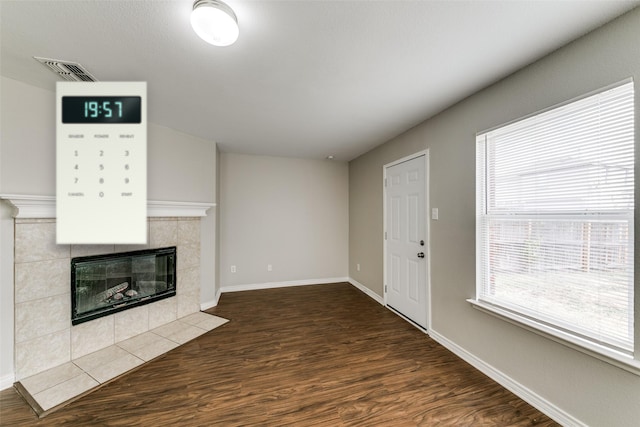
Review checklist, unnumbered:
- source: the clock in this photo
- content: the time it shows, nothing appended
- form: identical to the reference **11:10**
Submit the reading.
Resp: **19:57**
